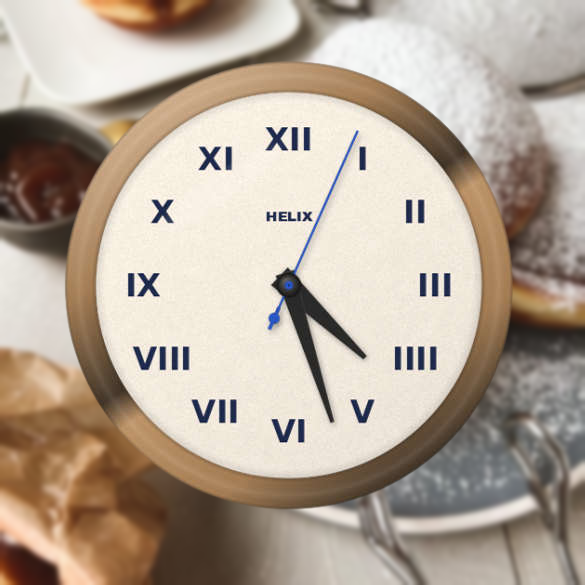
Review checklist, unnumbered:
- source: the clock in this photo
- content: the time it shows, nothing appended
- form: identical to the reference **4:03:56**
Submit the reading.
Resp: **4:27:04**
